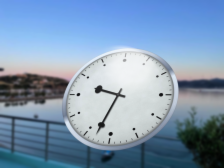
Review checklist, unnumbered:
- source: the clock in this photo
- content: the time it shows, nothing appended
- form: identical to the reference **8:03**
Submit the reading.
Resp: **9:33**
